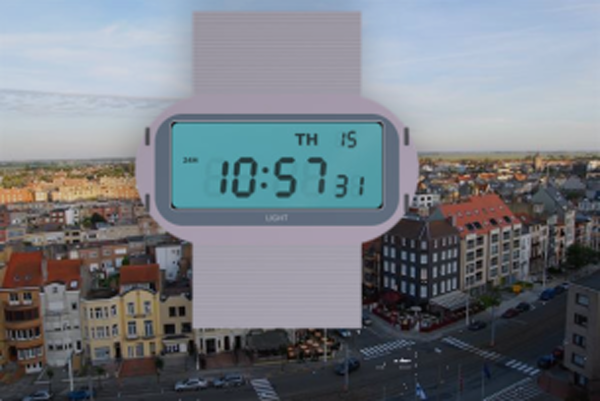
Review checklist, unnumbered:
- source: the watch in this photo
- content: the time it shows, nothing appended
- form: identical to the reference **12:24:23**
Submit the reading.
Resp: **10:57:31**
